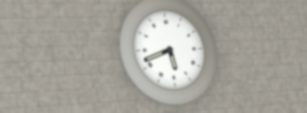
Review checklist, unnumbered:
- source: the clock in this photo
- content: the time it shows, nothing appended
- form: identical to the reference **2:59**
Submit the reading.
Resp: **5:42**
